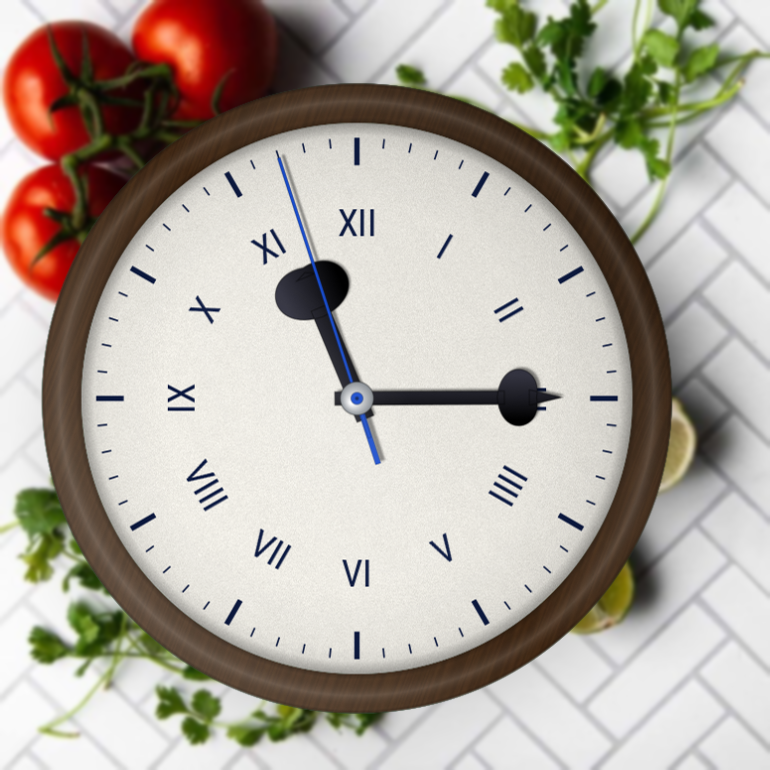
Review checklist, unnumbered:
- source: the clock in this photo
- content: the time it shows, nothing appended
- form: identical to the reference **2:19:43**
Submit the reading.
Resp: **11:14:57**
